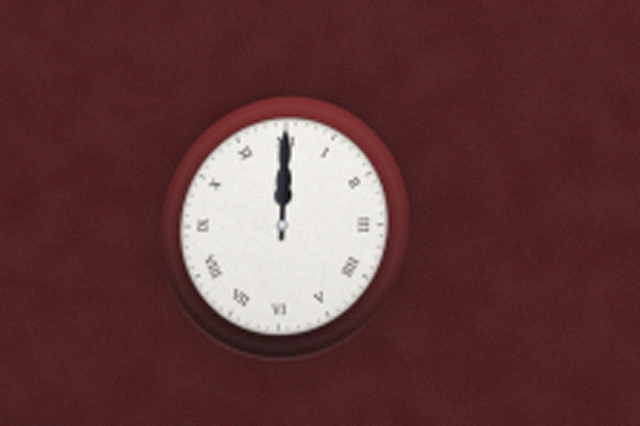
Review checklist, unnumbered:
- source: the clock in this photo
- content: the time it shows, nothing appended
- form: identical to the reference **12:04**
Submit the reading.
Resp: **12:00**
